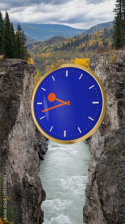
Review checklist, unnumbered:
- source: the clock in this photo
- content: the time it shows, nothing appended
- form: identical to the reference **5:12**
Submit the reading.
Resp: **9:42**
